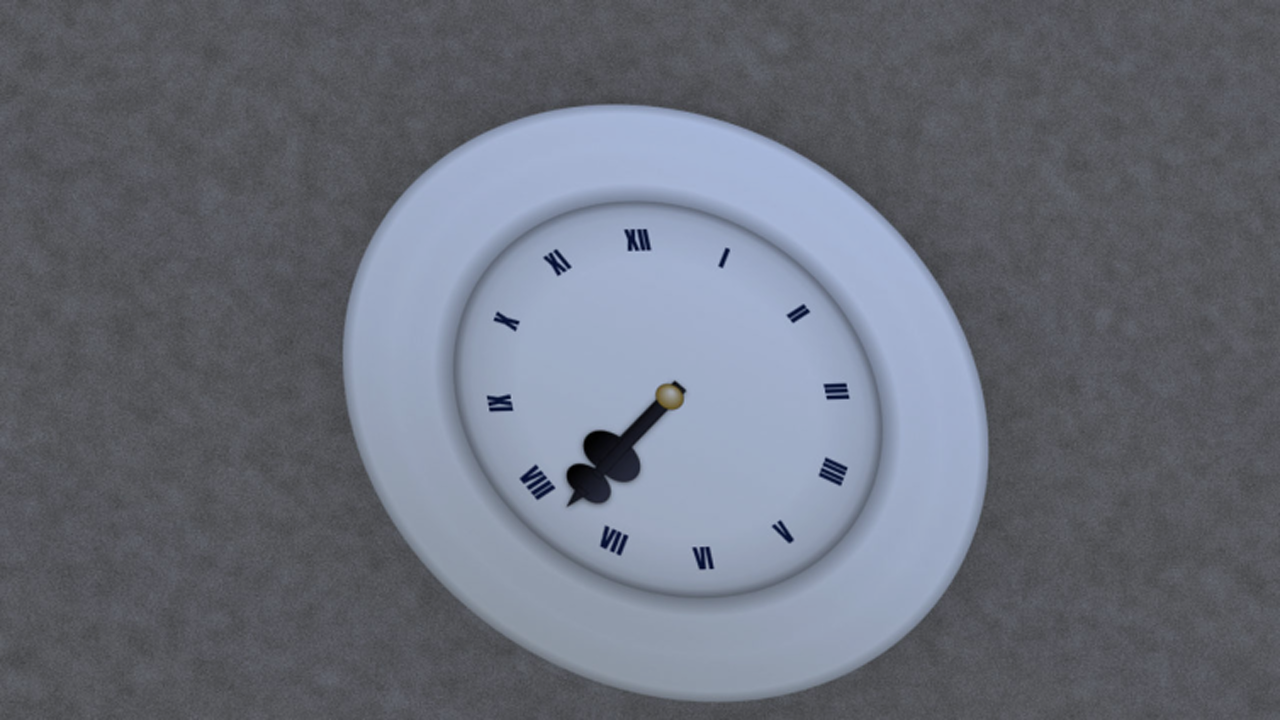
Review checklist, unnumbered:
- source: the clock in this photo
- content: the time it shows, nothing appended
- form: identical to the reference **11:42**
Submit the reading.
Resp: **7:38**
